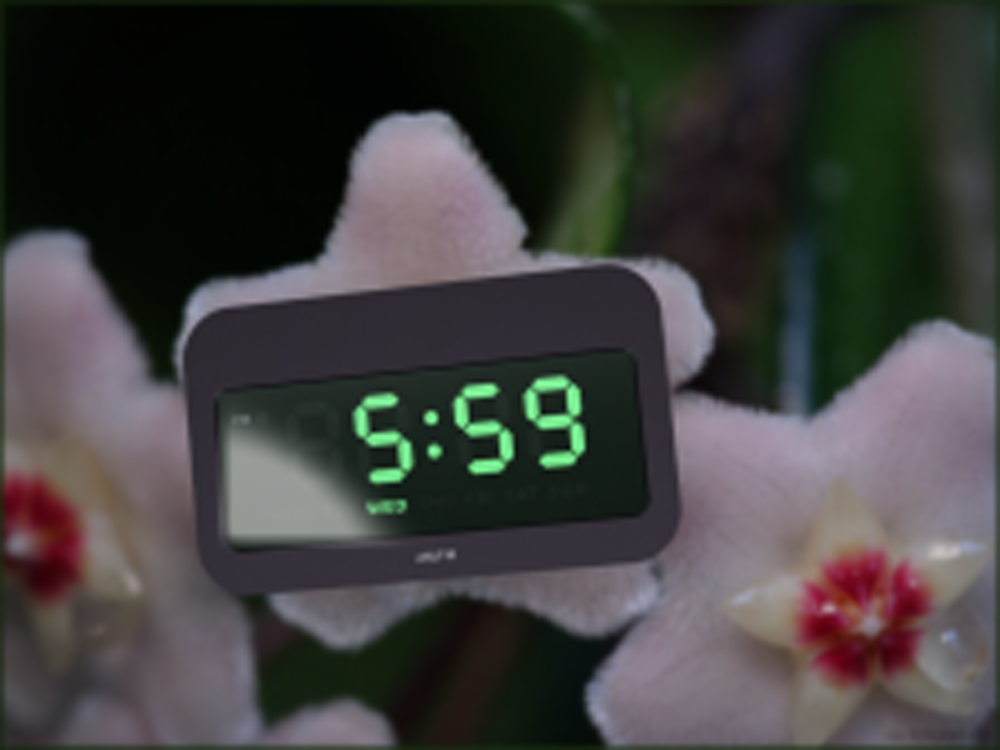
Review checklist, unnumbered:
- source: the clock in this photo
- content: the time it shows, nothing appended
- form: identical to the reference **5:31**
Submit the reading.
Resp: **5:59**
